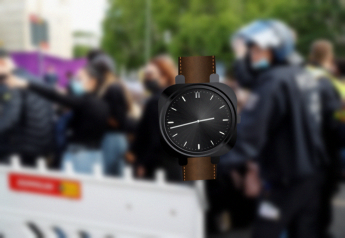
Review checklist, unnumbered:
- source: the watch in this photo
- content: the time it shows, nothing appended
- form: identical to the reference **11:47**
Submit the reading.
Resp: **2:43**
